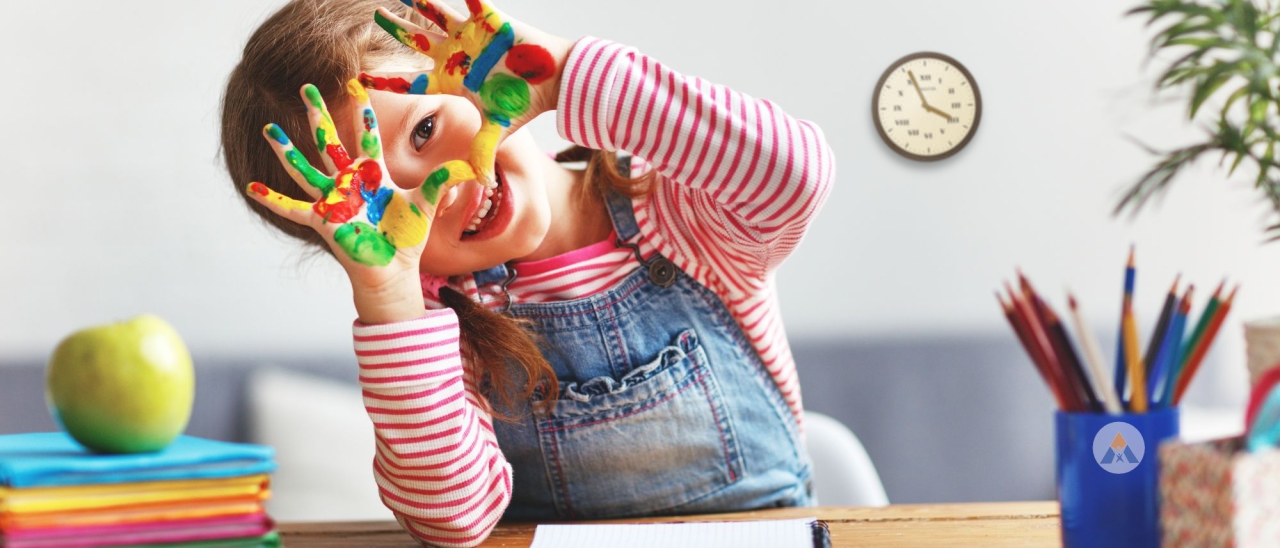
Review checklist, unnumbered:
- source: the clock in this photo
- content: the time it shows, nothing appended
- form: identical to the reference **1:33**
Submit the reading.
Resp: **3:56**
